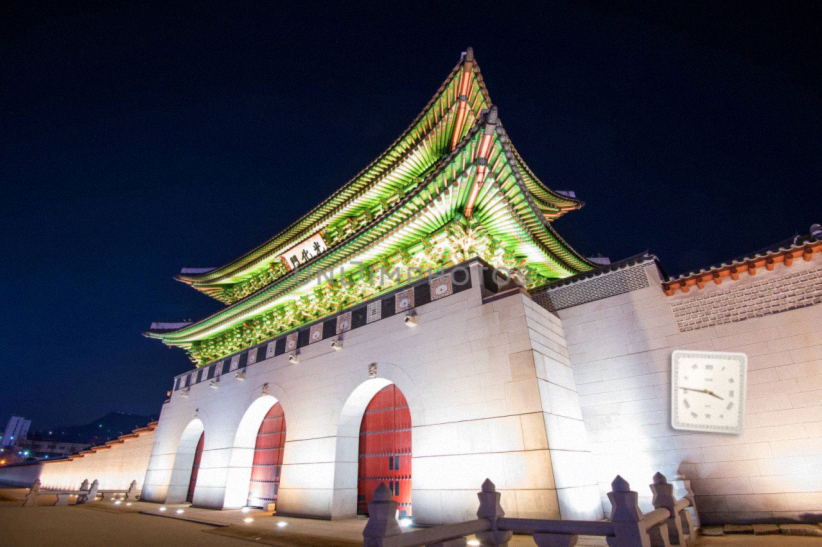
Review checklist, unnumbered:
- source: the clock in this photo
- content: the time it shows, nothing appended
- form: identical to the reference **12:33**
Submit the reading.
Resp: **3:46**
